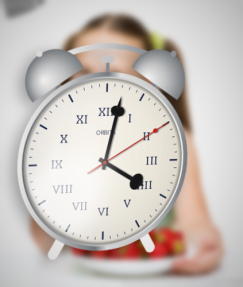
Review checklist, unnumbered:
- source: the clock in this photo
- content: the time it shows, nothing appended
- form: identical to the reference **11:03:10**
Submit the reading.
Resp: **4:02:10**
